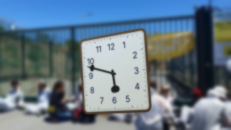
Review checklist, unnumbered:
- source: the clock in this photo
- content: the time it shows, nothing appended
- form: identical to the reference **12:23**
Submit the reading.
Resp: **5:48**
